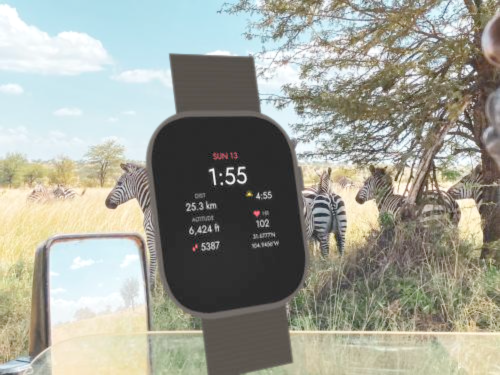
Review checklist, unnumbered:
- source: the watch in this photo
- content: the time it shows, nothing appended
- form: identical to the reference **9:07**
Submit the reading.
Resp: **1:55**
